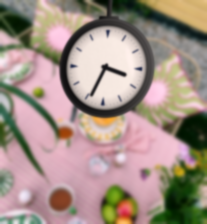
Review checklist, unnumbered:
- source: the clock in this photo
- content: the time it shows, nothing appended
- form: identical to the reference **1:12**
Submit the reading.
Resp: **3:34**
